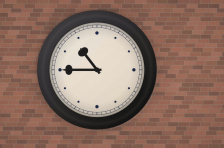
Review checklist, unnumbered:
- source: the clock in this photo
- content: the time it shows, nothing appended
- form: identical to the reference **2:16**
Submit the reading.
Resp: **10:45**
